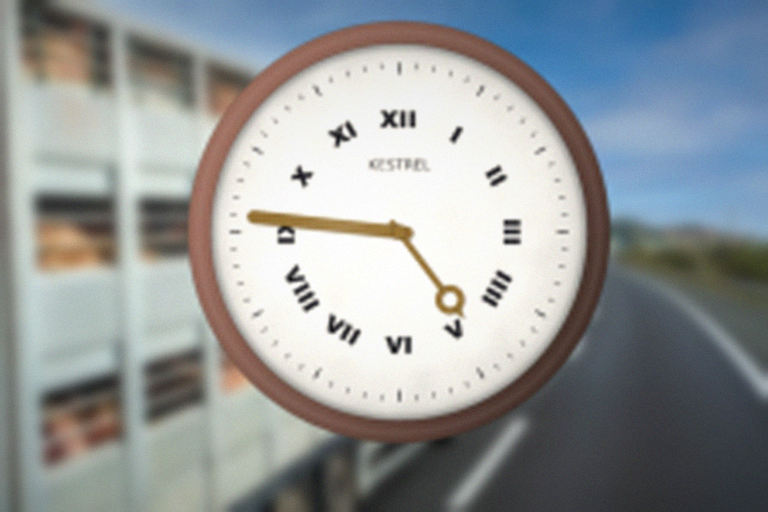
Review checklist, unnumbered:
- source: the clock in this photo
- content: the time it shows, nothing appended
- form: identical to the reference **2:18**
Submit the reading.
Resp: **4:46**
